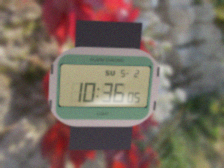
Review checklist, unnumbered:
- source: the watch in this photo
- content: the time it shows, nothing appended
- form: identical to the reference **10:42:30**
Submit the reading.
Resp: **10:36:05**
